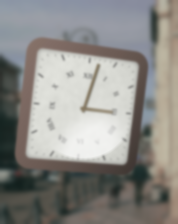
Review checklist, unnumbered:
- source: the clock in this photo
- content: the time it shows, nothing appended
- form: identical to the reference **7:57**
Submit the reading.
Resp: **3:02**
